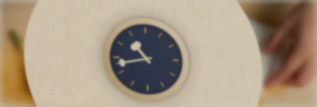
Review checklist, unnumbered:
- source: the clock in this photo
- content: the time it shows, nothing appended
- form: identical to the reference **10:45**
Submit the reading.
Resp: **10:43**
